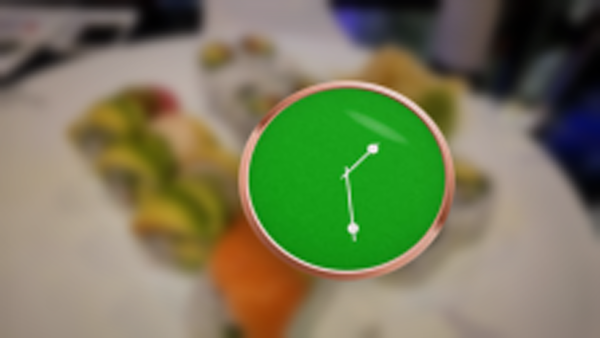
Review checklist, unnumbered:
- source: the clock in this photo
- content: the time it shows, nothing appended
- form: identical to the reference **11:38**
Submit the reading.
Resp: **1:29**
